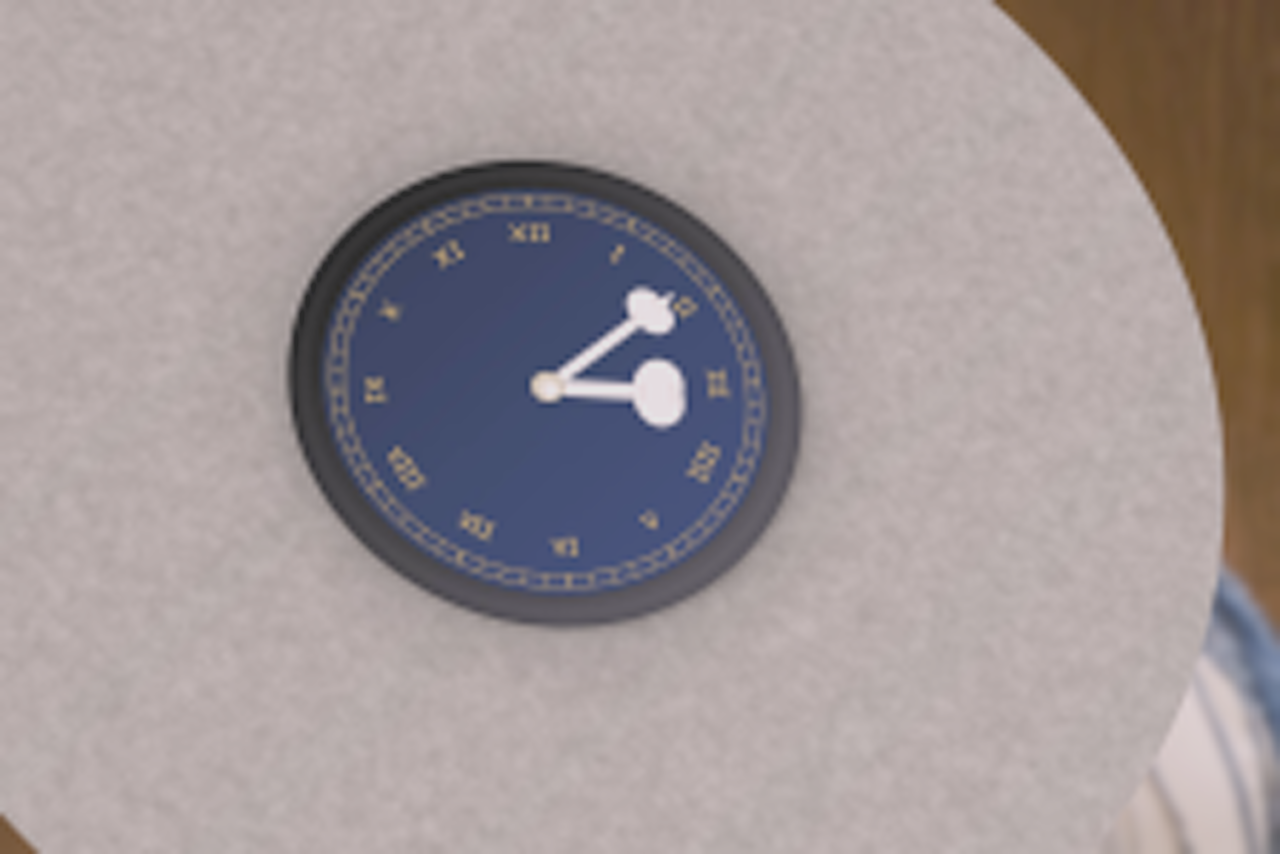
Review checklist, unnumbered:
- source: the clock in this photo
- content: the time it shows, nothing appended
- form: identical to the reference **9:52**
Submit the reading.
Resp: **3:09**
